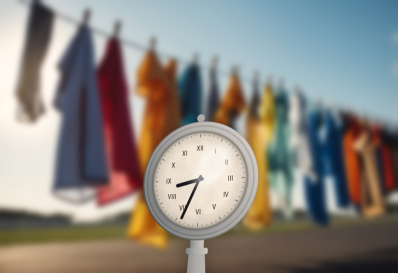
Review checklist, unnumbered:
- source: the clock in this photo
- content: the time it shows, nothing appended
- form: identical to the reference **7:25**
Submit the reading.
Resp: **8:34**
